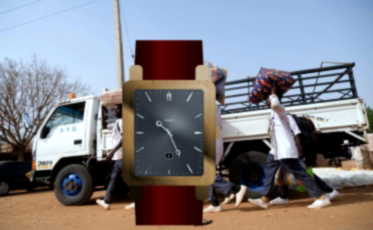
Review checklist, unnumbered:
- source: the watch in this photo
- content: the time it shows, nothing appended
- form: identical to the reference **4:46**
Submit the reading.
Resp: **10:26**
